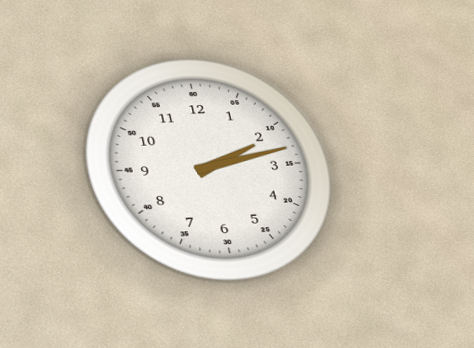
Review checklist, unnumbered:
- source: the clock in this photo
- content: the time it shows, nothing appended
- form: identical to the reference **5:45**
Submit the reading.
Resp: **2:13**
